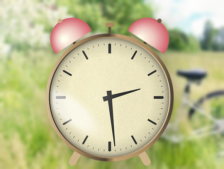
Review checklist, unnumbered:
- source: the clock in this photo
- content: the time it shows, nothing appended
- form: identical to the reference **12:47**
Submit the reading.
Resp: **2:29**
